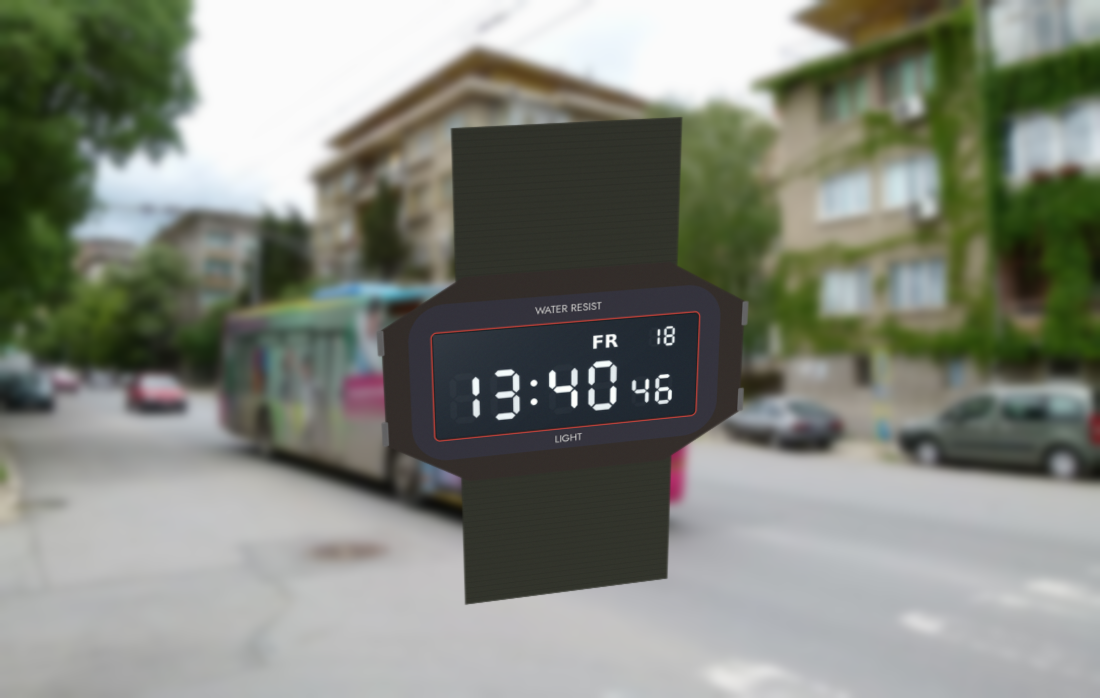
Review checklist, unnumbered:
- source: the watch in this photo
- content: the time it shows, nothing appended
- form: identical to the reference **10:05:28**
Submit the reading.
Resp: **13:40:46**
